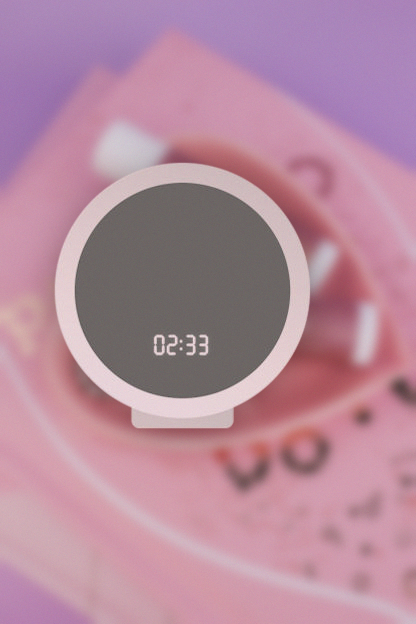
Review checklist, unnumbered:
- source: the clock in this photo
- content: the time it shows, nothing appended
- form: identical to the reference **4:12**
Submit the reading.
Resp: **2:33**
